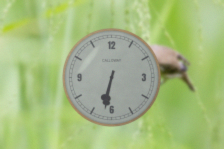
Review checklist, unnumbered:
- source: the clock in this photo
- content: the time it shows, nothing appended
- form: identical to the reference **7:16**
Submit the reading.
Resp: **6:32**
